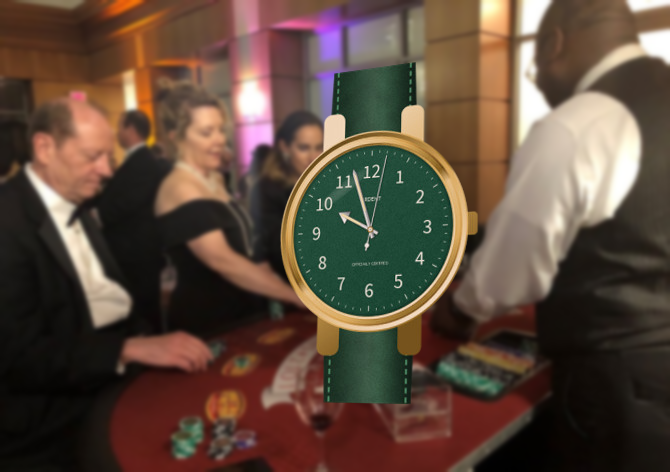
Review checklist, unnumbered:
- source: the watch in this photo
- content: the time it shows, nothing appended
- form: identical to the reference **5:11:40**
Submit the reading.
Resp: **9:57:02**
